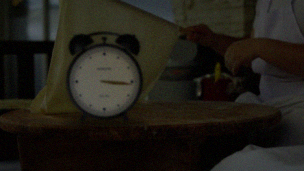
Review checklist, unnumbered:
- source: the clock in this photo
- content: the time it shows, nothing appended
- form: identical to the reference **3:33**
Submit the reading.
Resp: **3:16**
